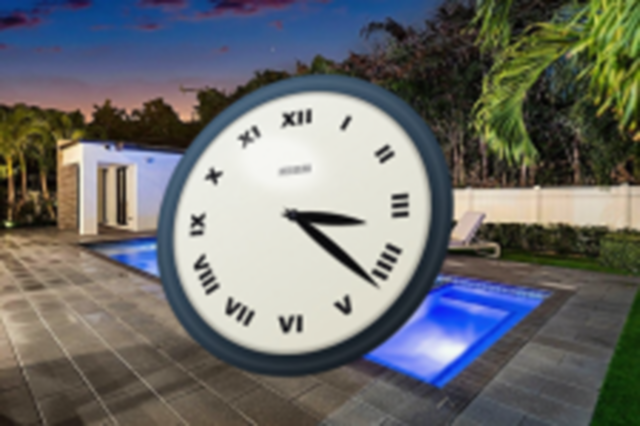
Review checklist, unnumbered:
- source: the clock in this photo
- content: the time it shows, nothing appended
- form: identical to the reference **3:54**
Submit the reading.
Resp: **3:22**
